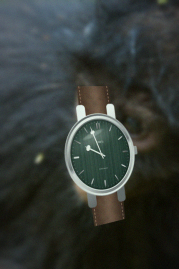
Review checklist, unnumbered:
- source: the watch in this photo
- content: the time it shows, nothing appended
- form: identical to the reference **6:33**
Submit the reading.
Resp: **9:57**
